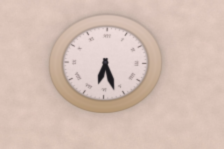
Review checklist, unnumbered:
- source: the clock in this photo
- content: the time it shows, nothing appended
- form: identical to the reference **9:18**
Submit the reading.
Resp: **6:27**
